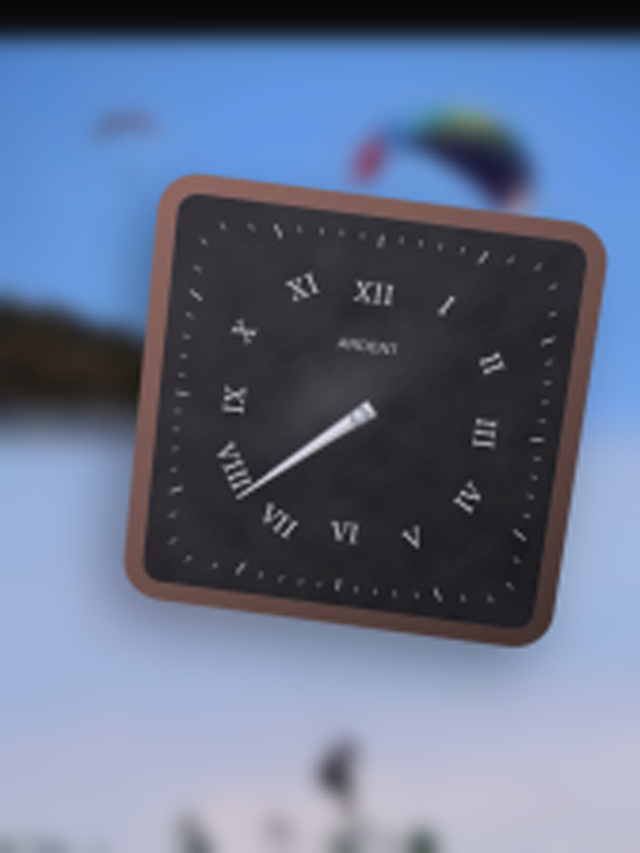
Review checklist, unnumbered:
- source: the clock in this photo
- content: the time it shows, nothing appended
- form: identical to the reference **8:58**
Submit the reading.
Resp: **7:38**
